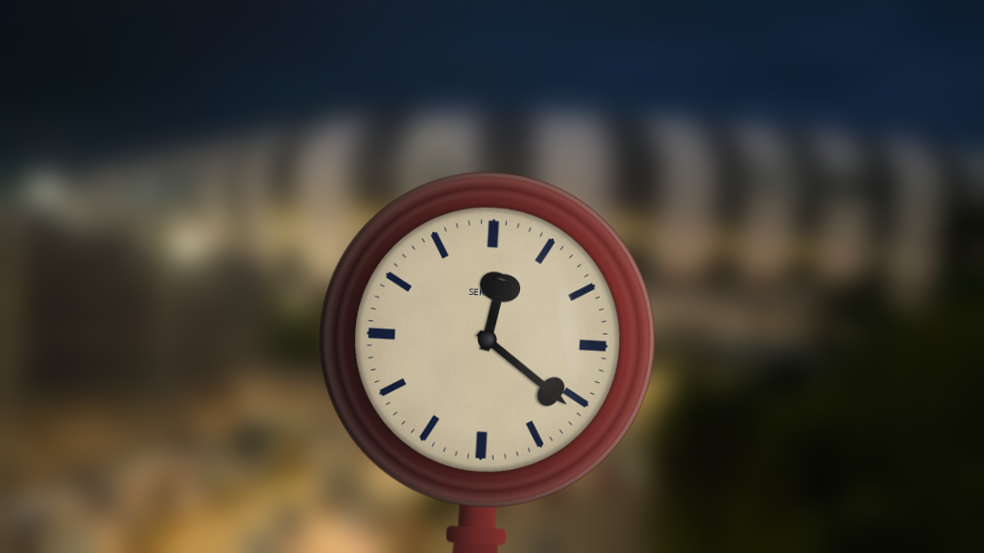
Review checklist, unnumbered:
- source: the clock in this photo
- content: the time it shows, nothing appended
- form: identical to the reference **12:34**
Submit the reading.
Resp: **12:21**
